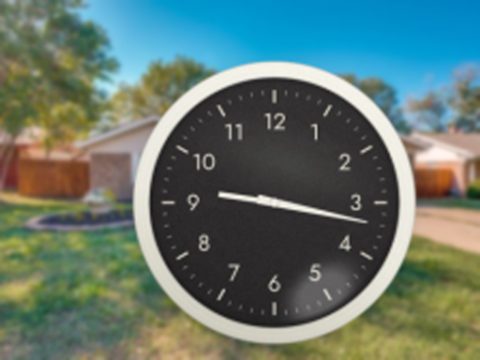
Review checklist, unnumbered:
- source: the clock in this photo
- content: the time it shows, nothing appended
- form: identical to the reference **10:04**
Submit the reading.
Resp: **9:17**
